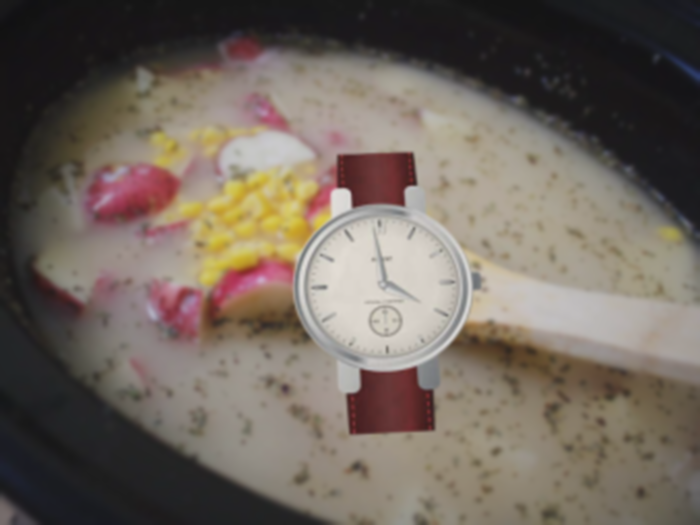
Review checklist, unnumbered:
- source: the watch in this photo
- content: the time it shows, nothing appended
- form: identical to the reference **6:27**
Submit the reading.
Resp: **3:59**
